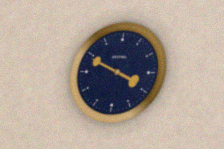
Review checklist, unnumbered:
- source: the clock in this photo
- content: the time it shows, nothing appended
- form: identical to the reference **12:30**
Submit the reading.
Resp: **3:49**
